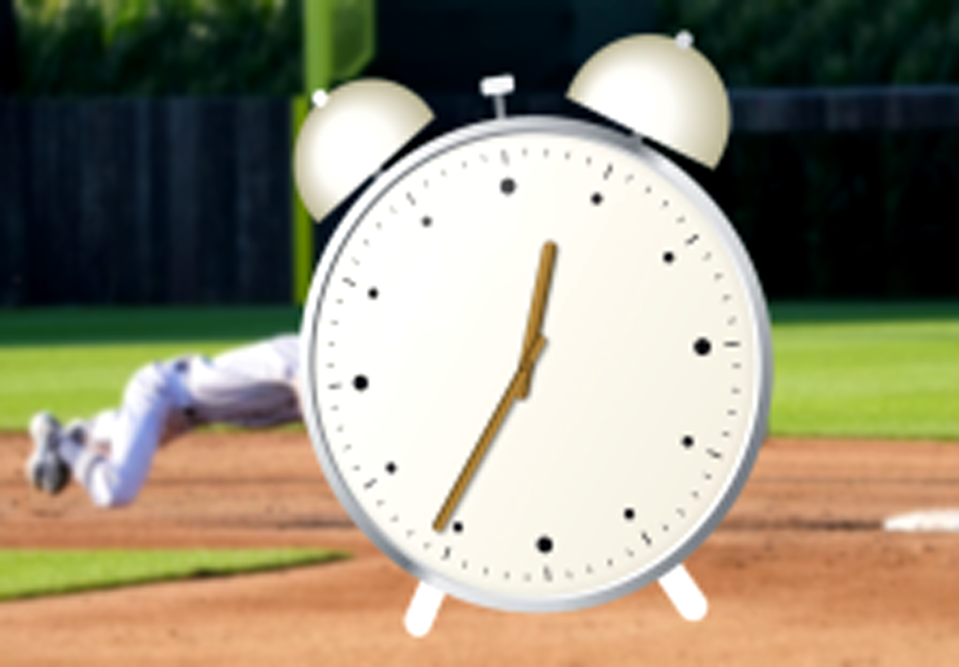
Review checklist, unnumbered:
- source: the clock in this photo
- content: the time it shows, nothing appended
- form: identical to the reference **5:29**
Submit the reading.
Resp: **12:36**
